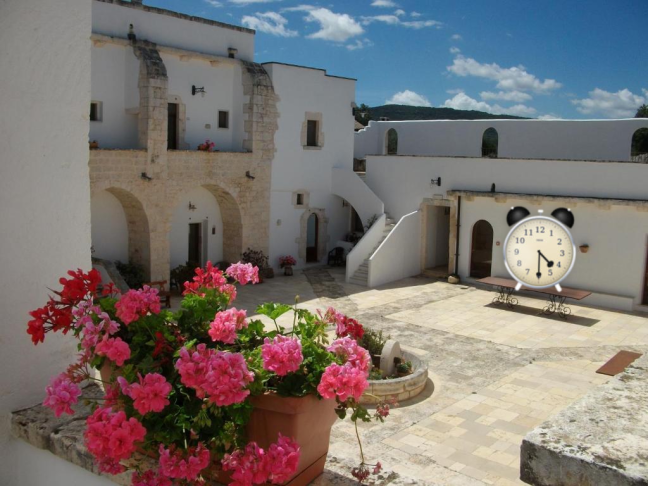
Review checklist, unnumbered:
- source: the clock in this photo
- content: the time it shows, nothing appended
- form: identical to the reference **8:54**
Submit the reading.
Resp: **4:30**
